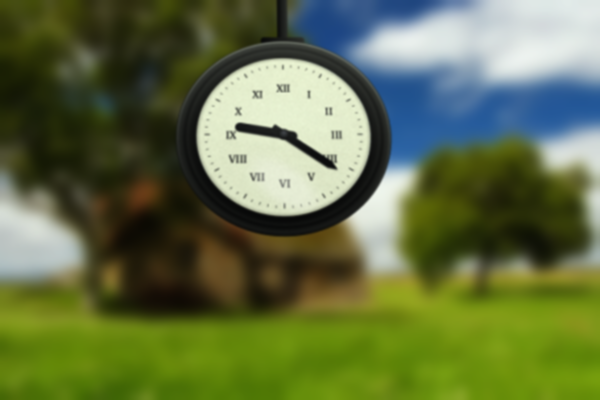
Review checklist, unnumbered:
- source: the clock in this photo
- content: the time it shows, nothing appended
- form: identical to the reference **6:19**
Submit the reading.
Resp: **9:21**
